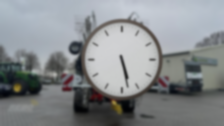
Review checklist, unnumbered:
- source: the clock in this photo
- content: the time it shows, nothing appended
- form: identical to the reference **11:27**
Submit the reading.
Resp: **5:28**
